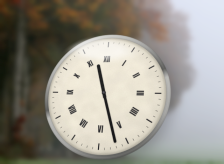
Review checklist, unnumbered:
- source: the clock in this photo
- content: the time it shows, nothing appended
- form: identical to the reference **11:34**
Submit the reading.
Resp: **11:27**
